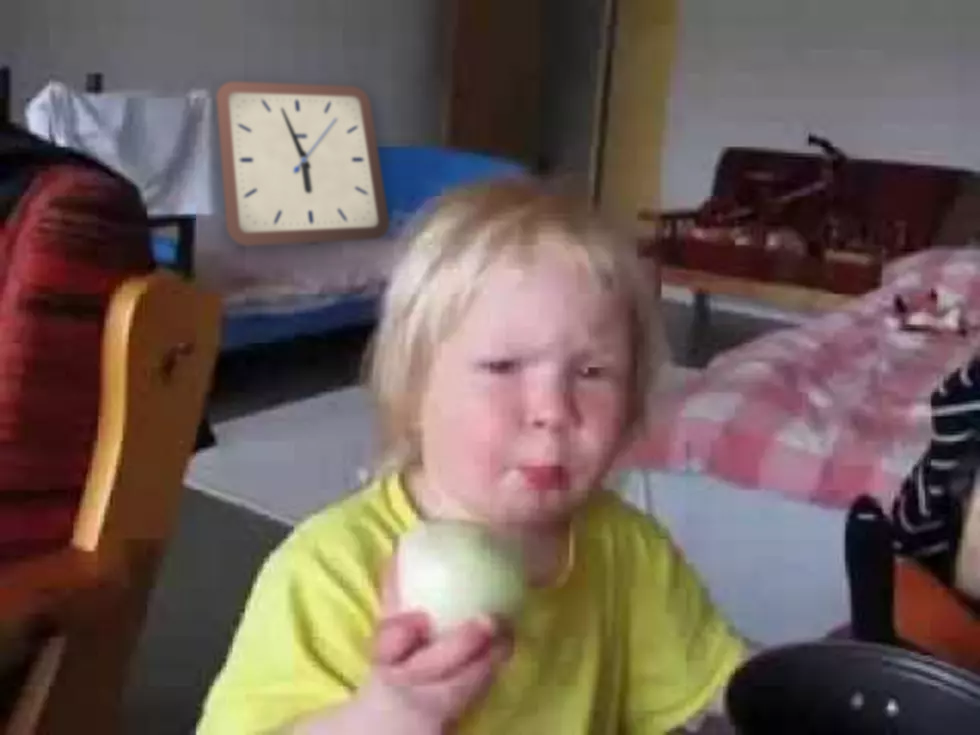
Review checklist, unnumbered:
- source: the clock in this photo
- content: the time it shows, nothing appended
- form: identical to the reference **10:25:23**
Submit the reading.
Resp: **5:57:07**
